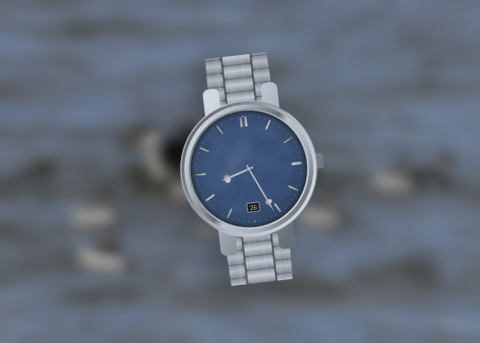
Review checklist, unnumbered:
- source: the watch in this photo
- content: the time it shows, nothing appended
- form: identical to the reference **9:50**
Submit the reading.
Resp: **8:26**
